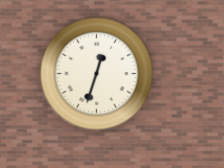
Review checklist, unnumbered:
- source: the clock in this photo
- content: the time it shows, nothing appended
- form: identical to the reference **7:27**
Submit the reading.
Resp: **12:33**
